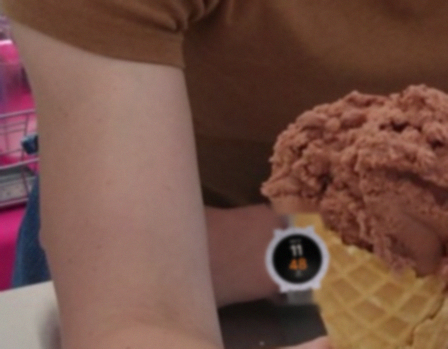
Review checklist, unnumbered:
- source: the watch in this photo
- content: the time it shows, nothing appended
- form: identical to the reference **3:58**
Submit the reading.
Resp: **11:48**
